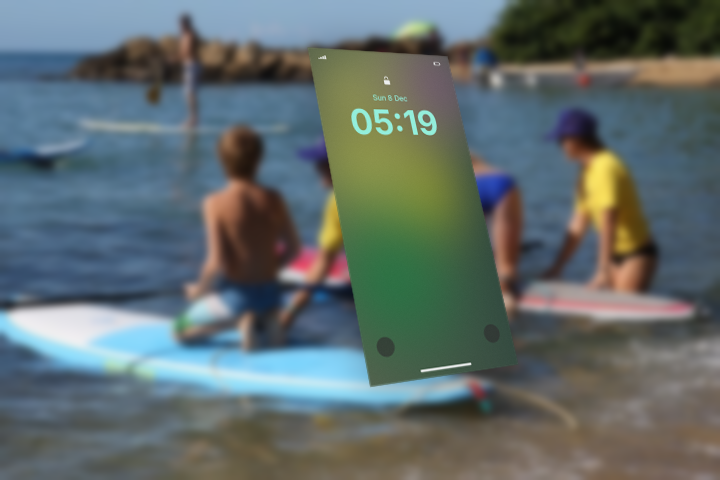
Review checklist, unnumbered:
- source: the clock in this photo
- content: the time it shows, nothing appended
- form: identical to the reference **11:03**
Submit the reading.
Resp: **5:19**
